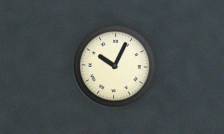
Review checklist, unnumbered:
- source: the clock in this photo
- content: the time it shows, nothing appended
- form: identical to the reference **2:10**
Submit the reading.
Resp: **10:04**
